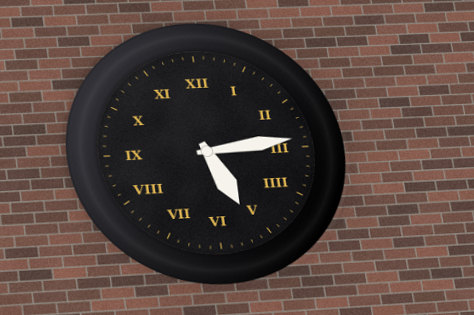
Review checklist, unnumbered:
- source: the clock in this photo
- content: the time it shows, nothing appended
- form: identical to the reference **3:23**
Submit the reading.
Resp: **5:14**
